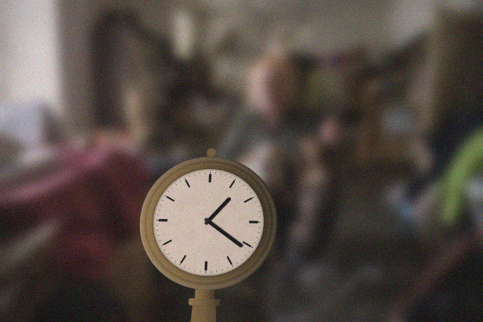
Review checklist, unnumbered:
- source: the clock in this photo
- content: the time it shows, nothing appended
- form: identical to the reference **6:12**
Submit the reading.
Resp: **1:21**
